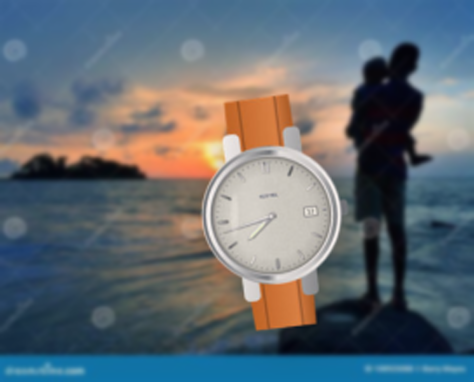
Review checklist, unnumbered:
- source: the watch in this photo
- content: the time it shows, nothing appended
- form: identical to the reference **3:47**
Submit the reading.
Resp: **7:43**
